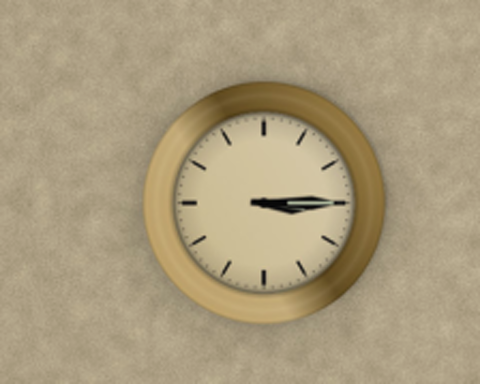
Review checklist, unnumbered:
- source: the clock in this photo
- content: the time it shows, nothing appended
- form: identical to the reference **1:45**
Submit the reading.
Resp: **3:15**
